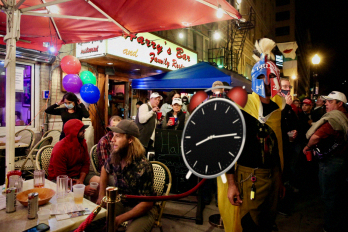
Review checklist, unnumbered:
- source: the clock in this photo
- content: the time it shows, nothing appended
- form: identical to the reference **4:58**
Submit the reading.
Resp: **8:14**
